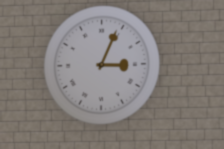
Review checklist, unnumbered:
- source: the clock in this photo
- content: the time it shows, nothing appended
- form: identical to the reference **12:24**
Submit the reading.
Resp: **3:04**
